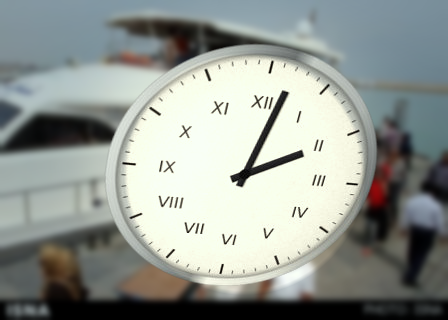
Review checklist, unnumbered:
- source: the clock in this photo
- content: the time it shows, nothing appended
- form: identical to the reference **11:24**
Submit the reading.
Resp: **2:02**
